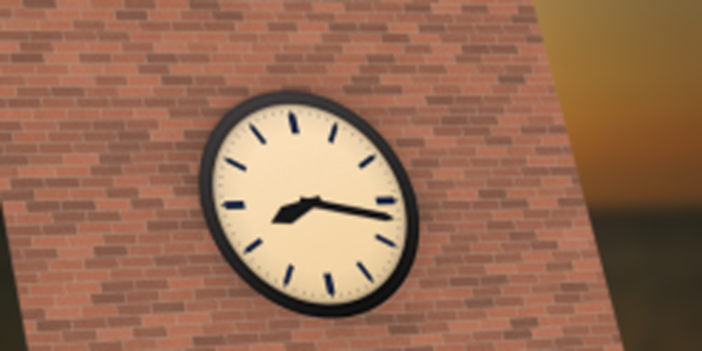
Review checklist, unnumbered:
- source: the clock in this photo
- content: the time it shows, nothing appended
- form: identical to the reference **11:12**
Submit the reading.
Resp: **8:17**
